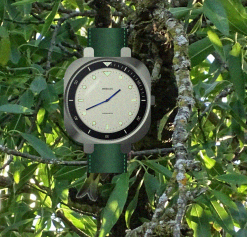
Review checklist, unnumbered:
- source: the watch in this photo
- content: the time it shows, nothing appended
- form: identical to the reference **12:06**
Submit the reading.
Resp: **1:41**
